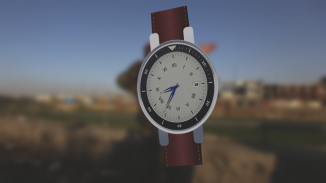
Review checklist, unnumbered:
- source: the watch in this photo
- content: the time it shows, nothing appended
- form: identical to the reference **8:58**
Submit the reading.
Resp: **8:36**
